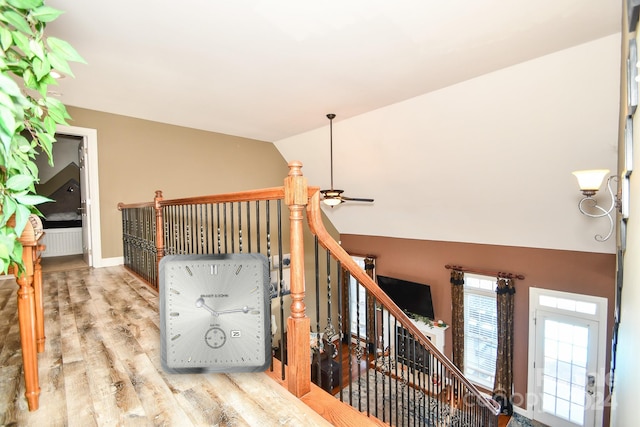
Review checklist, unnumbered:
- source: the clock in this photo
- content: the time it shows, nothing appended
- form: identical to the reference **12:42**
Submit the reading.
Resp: **10:14**
